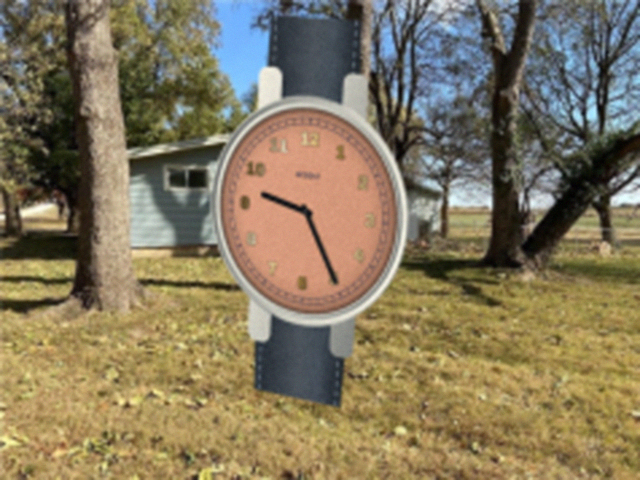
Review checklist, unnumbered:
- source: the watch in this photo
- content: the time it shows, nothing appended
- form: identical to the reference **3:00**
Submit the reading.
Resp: **9:25**
